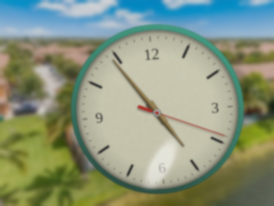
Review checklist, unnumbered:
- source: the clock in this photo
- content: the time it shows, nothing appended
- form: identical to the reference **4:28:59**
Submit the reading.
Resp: **4:54:19**
